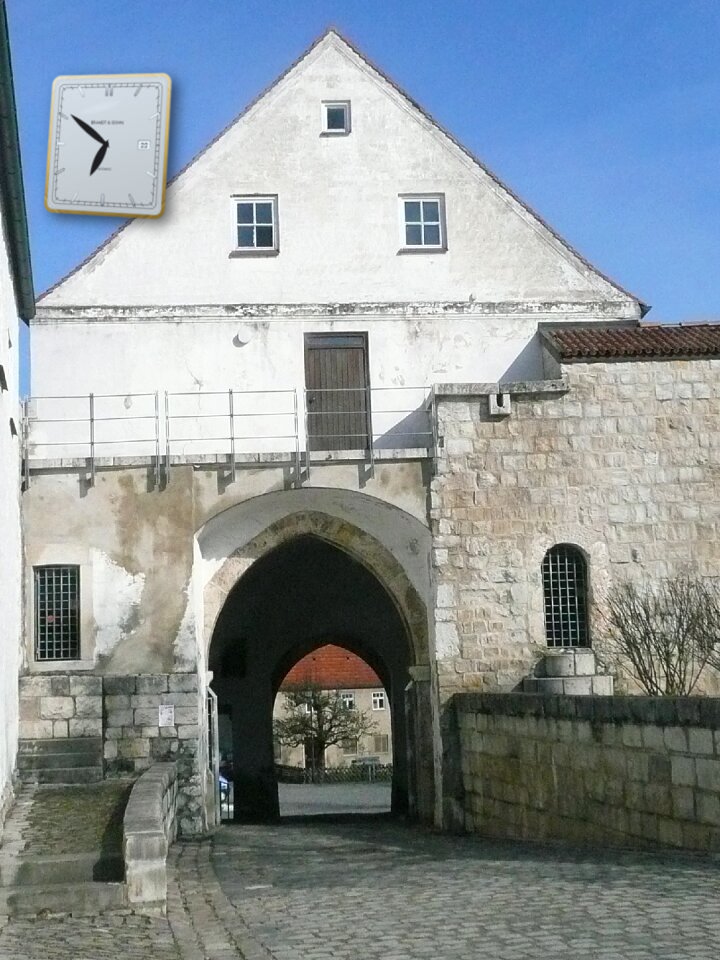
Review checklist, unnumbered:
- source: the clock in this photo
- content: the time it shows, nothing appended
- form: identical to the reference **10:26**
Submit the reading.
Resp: **6:51**
